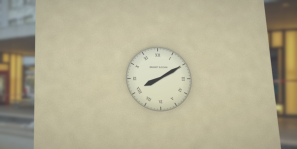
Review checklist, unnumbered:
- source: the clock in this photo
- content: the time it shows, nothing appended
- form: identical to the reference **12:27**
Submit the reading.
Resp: **8:10**
